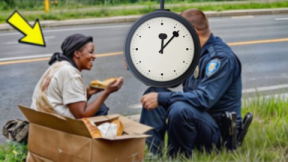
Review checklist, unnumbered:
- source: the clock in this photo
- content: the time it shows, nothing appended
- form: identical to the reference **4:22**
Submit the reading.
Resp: **12:07**
